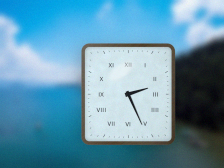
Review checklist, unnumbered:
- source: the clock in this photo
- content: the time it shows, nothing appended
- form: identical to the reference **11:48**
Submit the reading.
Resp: **2:26**
